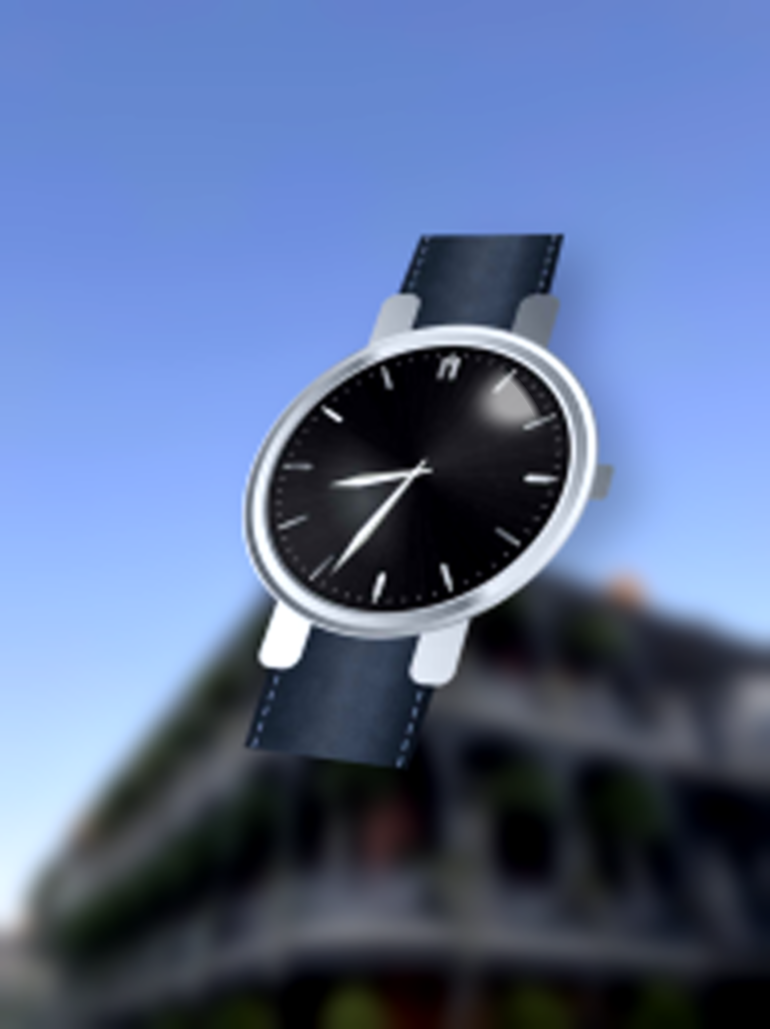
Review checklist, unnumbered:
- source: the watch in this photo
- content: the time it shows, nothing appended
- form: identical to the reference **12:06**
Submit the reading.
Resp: **8:34**
